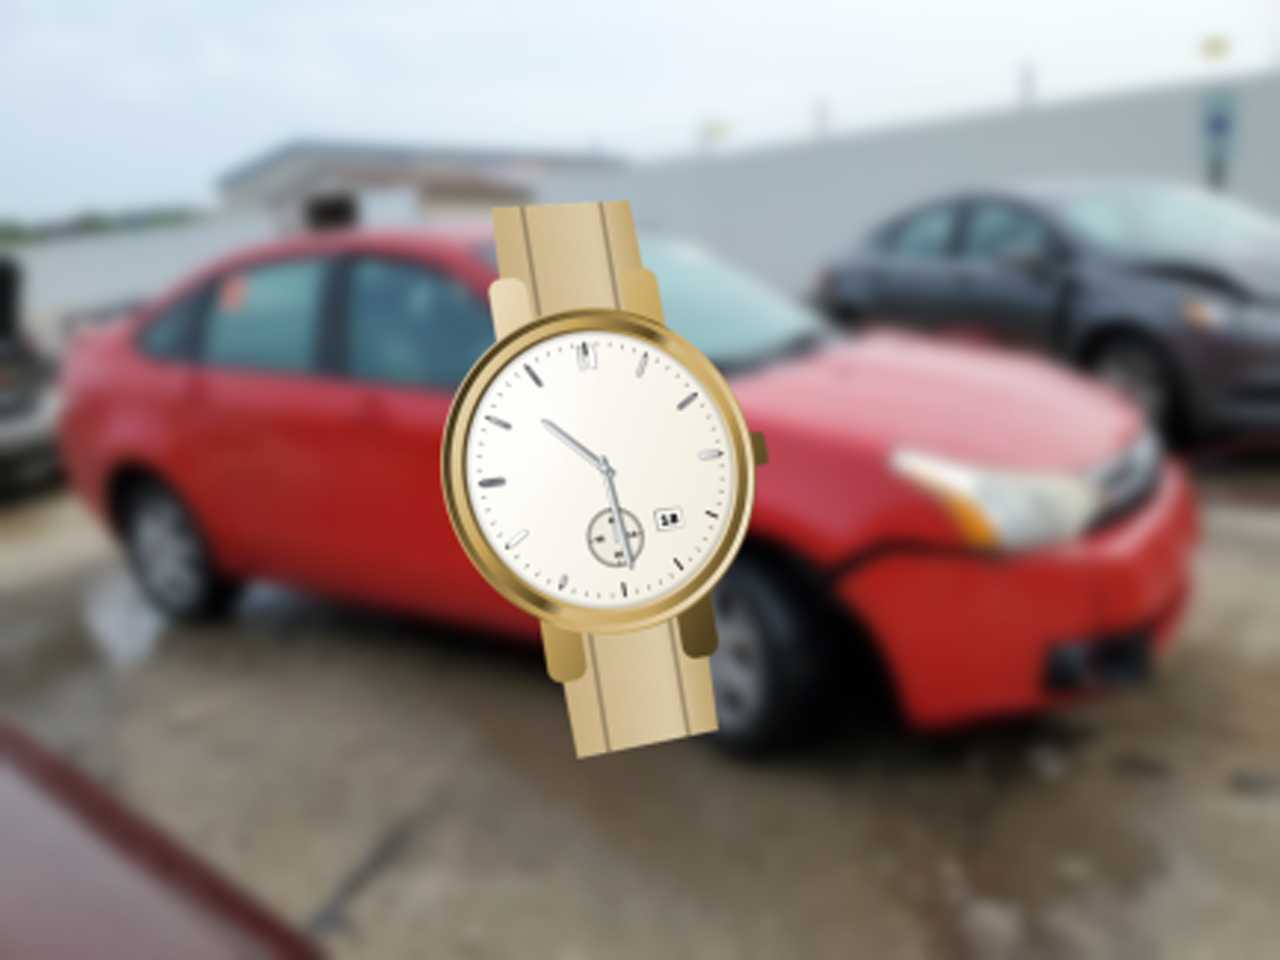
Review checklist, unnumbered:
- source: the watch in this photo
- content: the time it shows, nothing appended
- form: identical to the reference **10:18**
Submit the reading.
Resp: **10:29**
